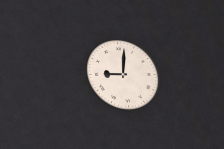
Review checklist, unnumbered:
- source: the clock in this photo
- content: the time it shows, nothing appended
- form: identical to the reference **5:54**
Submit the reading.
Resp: **9:02**
